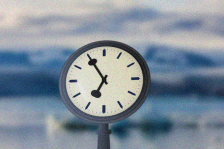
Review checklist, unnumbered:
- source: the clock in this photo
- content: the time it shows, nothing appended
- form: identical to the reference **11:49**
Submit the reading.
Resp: **6:55**
